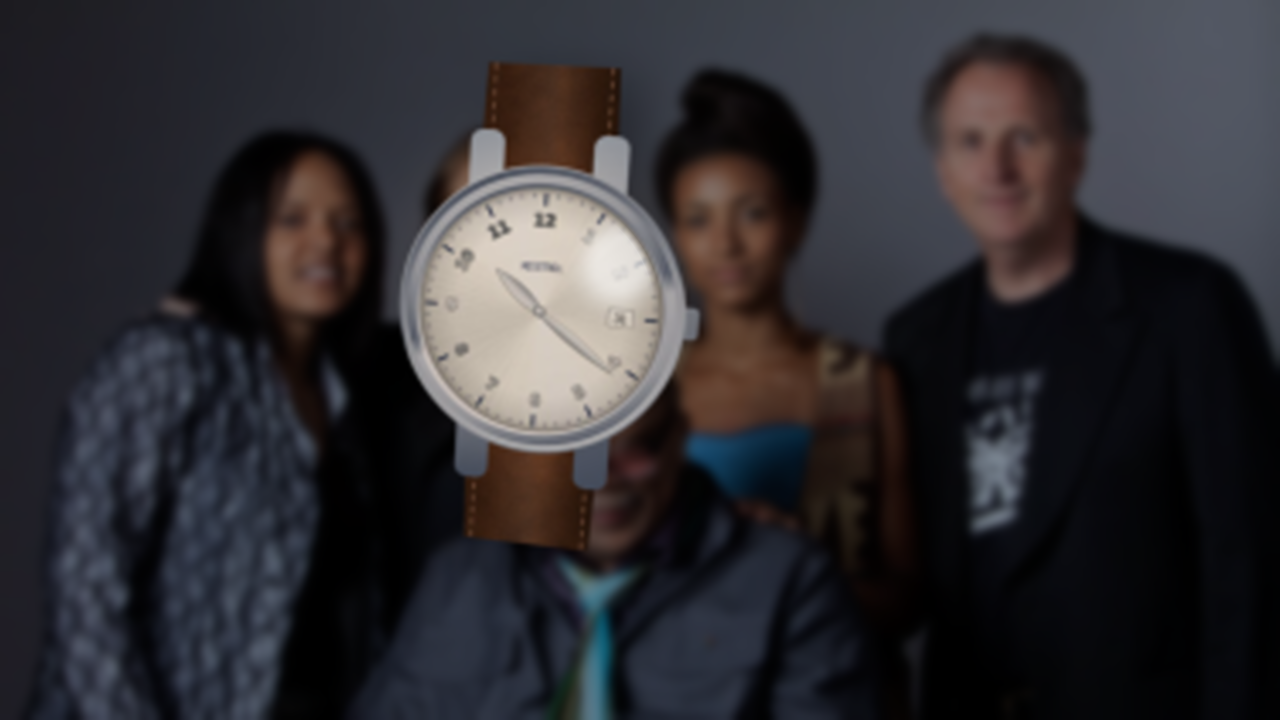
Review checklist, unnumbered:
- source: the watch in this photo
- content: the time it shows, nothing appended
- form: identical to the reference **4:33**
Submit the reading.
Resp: **10:21**
